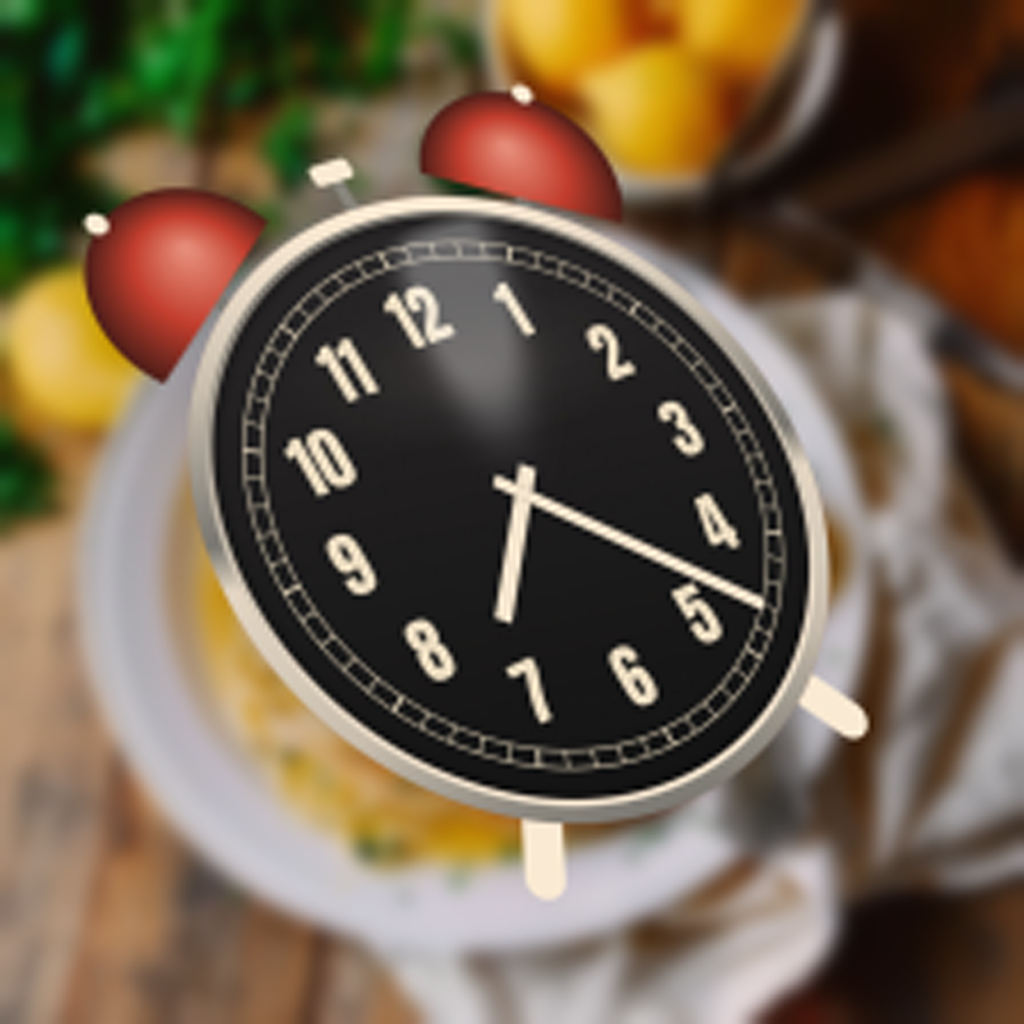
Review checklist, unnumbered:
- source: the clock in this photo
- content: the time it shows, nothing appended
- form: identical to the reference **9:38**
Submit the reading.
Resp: **7:23**
